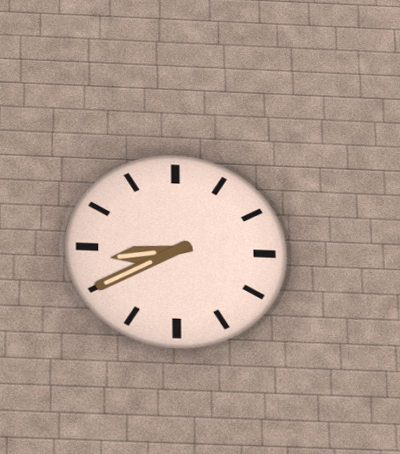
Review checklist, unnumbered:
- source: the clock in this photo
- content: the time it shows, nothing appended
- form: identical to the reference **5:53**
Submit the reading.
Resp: **8:40**
